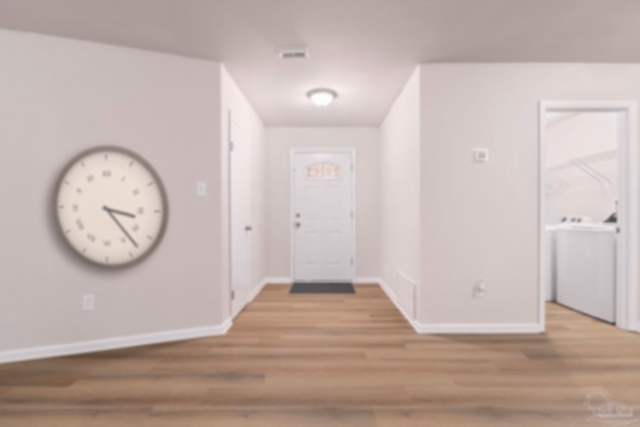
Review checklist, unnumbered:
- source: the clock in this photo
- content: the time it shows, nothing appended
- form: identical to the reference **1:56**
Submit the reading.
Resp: **3:23**
